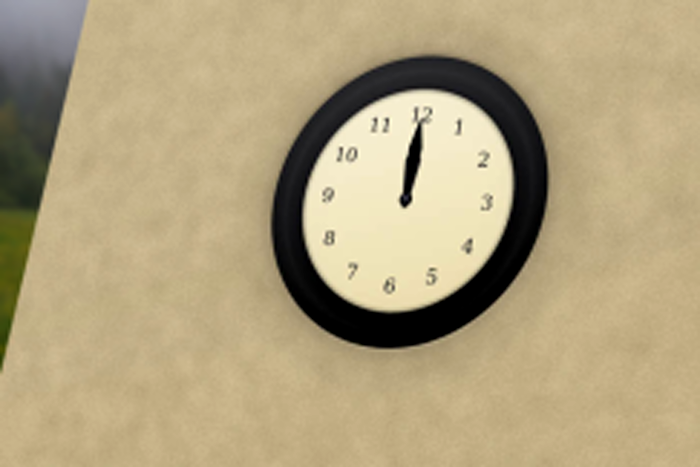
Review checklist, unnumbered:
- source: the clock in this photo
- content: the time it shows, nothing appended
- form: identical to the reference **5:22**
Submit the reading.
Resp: **12:00**
